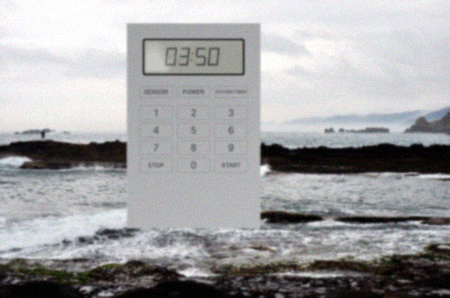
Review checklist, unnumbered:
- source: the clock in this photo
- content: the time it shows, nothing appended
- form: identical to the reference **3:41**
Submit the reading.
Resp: **3:50**
